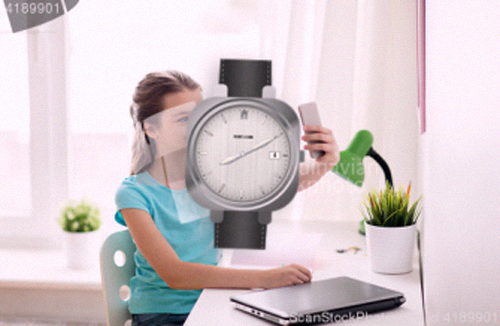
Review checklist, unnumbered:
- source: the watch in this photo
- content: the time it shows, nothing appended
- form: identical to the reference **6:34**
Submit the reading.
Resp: **8:10**
